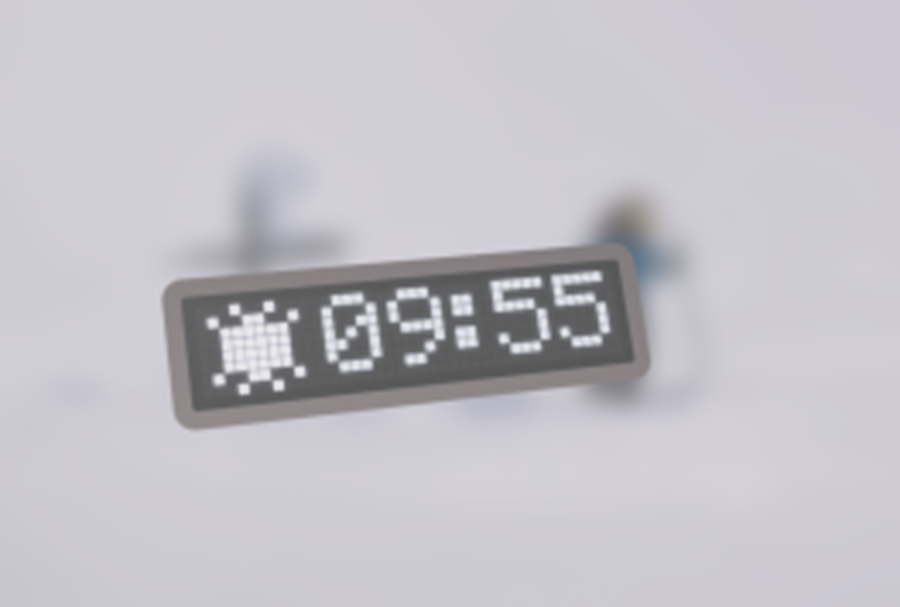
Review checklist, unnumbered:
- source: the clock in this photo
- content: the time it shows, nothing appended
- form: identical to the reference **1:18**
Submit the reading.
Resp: **9:55**
